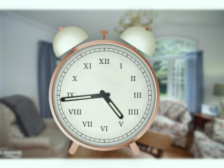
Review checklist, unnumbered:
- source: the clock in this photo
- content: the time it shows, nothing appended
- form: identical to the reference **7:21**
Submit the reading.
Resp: **4:44**
